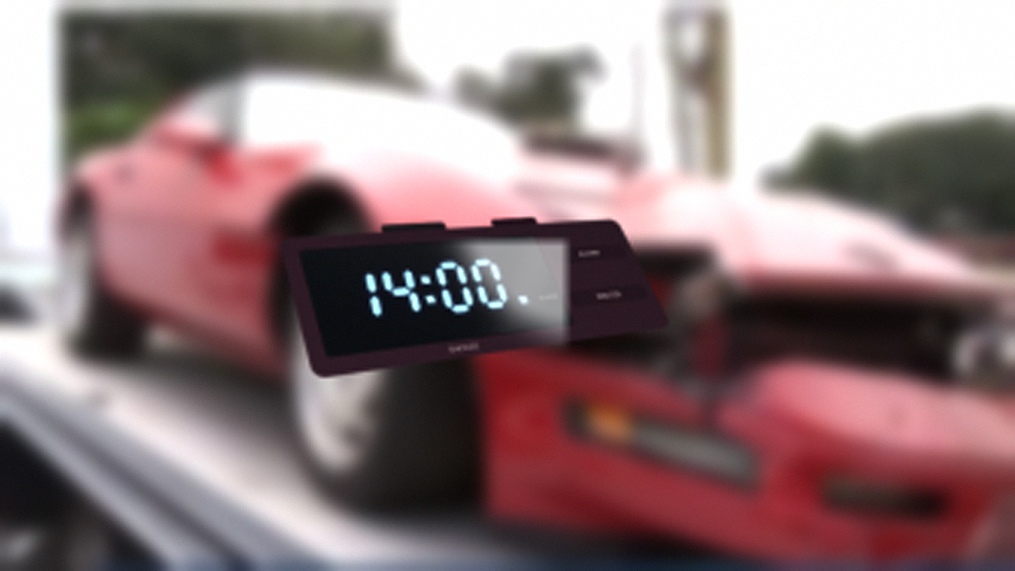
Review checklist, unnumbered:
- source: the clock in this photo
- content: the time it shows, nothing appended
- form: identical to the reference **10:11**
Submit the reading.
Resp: **14:00**
